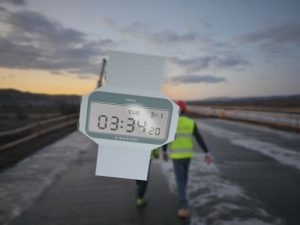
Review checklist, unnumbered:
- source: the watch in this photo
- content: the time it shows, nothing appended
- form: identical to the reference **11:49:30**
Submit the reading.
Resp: **3:34:20**
